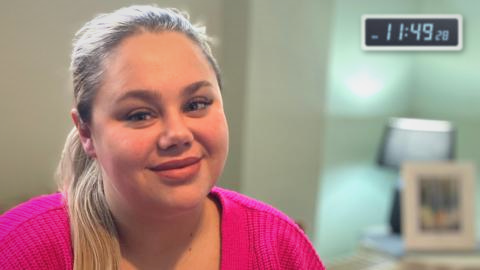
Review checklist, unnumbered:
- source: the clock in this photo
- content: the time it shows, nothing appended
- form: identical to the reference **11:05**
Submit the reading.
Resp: **11:49**
